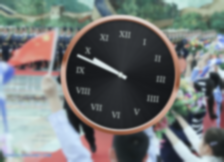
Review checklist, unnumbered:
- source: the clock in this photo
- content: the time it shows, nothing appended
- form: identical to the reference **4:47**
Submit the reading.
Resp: **9:48**
